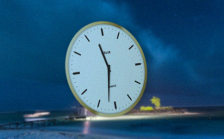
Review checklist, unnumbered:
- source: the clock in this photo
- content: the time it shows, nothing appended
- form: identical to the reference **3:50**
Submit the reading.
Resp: **11:32**
